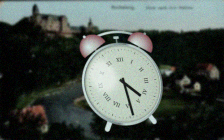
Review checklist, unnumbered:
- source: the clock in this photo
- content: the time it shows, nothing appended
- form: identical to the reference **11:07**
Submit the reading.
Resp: **4:29**
